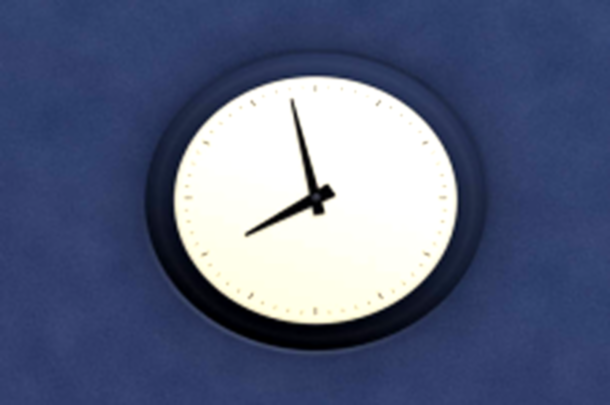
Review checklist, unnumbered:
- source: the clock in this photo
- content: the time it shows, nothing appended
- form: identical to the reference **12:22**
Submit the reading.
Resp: **7:58**
